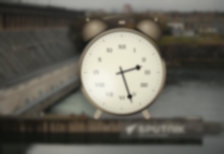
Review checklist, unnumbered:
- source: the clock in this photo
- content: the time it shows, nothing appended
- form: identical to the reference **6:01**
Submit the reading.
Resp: **2:27**
